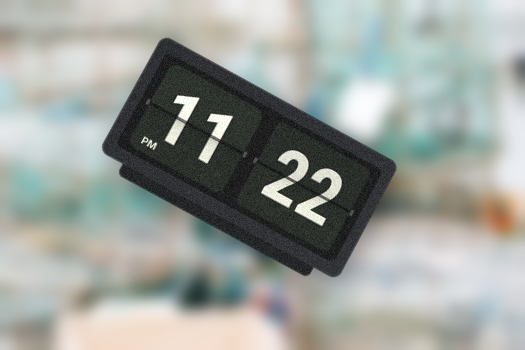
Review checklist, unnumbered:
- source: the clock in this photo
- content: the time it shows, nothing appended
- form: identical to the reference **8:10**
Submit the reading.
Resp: **11:22**
